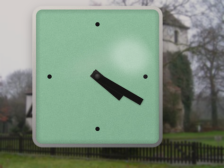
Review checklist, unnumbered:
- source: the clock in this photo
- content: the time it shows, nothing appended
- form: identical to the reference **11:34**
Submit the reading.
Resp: **4:20**
